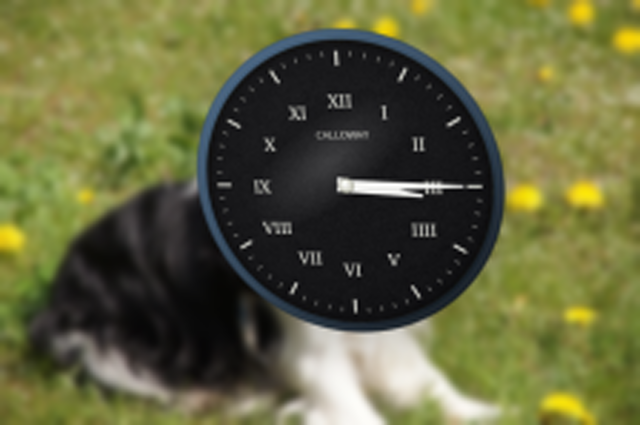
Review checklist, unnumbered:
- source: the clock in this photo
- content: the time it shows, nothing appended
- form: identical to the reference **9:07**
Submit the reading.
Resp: **3:15**
